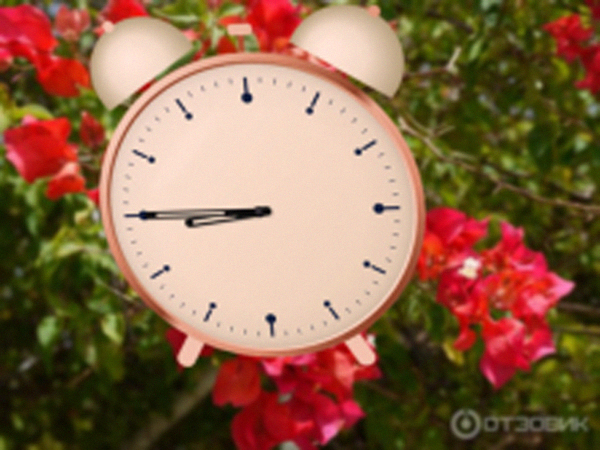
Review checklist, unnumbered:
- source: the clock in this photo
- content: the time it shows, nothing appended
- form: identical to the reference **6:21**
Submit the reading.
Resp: **8:45**
